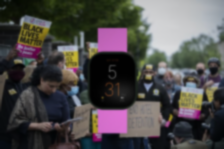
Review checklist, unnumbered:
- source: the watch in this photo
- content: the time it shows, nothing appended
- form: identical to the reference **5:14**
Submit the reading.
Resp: **5:31**
